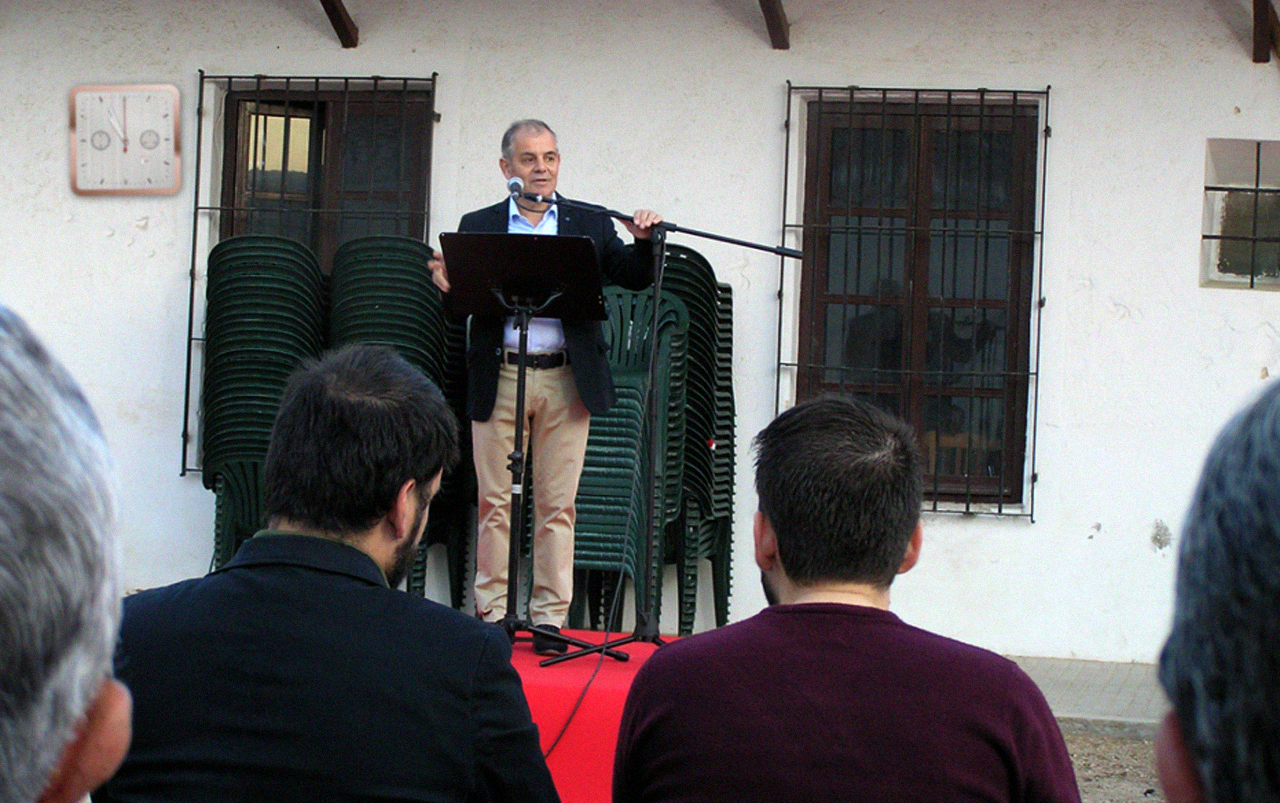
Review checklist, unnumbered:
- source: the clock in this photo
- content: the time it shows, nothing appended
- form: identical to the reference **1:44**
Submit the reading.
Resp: **10:56**
